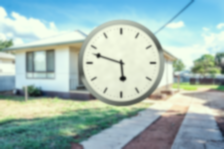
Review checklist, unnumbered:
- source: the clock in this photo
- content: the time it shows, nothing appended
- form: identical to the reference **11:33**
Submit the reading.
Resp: **5:48**
